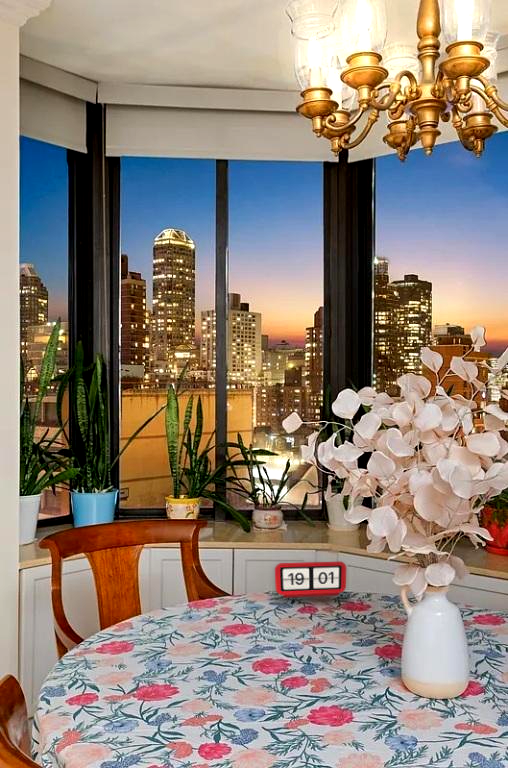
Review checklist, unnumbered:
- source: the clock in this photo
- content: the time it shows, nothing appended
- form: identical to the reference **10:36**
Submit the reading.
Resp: **19:01**
